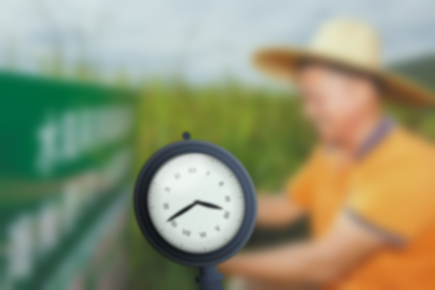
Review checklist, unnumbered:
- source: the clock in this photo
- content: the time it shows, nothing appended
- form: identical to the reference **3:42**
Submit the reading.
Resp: **3:41**
